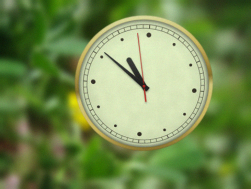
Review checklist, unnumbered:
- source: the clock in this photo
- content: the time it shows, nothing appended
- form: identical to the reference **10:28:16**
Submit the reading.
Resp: **10:50:58**
